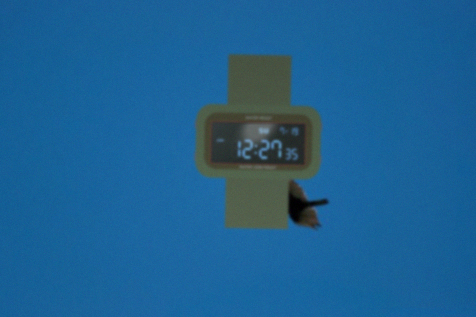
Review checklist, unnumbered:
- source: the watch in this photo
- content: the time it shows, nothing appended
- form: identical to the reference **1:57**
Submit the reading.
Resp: **12:27**
